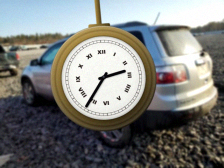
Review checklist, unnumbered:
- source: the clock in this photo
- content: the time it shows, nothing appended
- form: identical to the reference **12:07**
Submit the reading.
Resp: **2:36**
